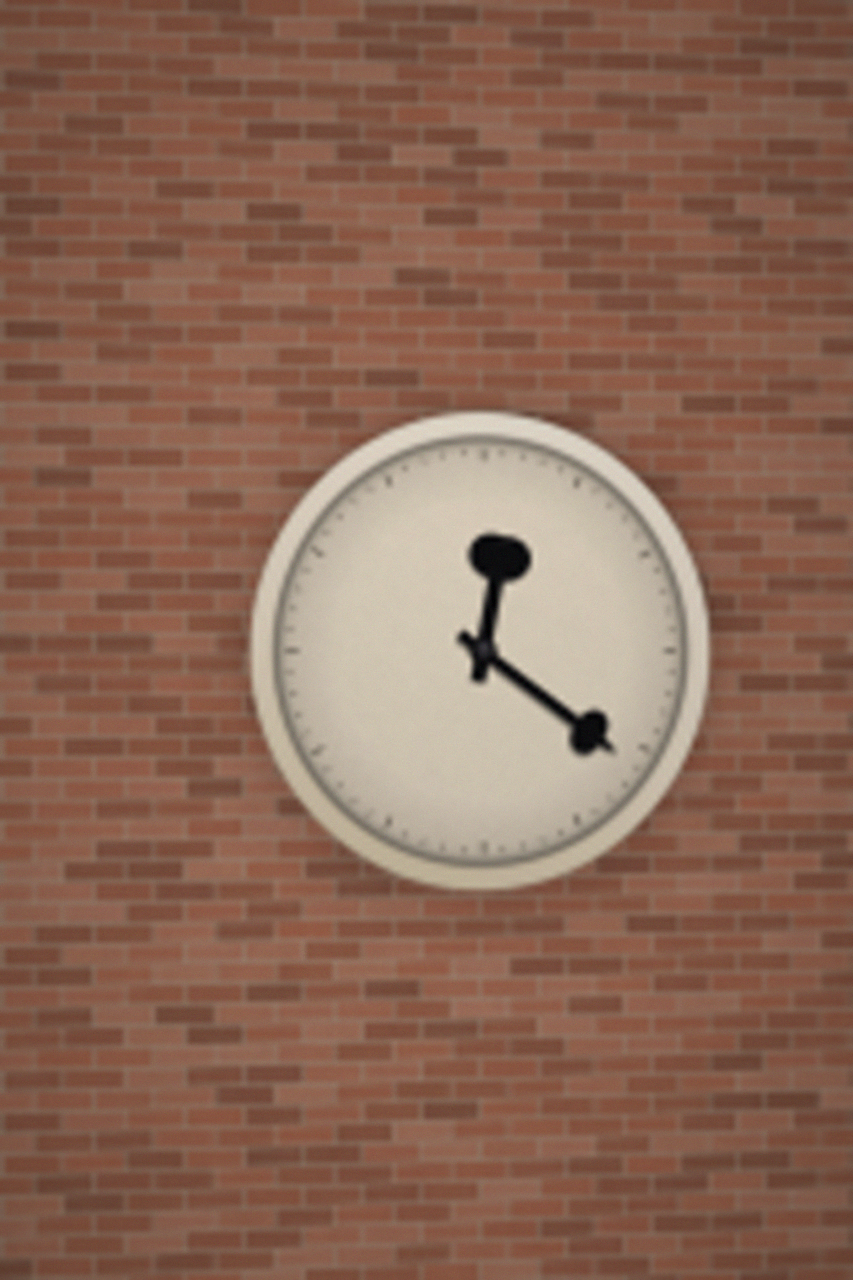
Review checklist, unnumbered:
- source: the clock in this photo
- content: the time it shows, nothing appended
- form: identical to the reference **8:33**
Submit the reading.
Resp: **12:21**
